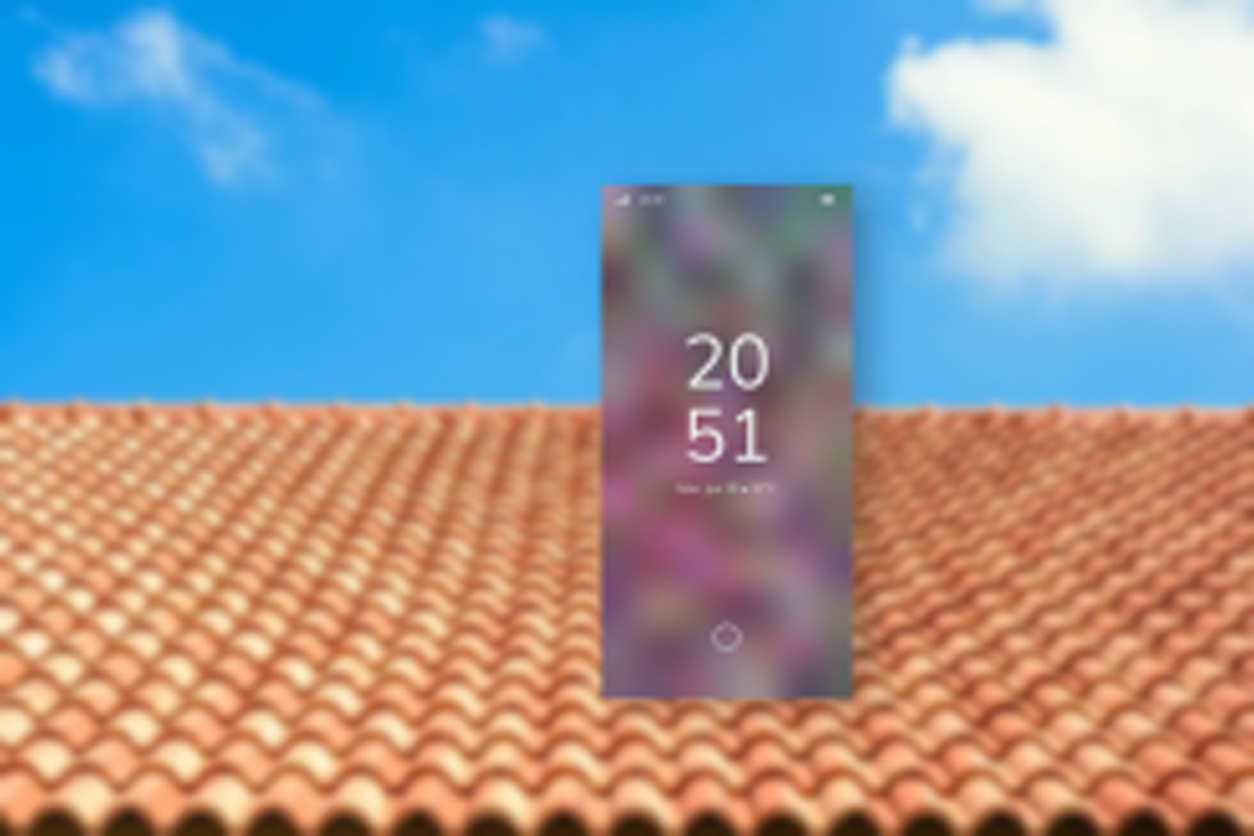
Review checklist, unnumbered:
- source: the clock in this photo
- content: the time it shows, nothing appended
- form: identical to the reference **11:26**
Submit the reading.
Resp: **20:51**
